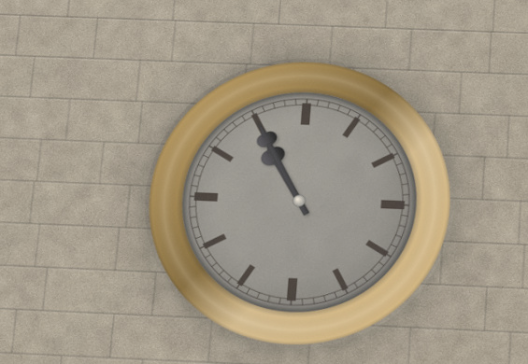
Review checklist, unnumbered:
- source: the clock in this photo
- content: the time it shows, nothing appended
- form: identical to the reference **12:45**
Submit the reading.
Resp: **10:55**
